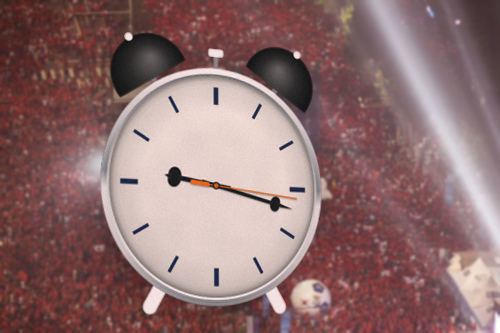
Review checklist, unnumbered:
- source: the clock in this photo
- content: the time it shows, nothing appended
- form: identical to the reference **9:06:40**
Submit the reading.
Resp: **9:17:16**
